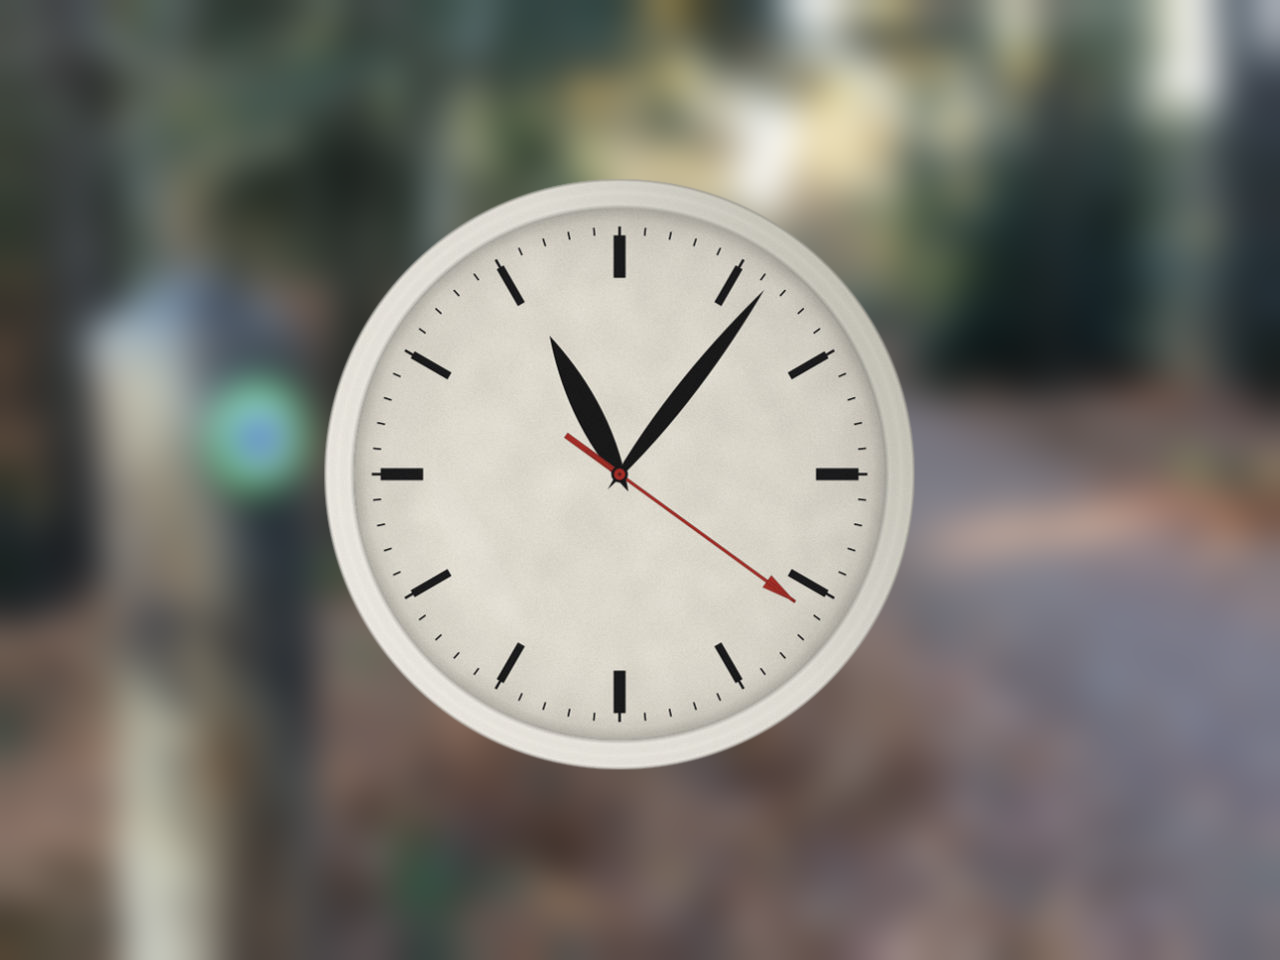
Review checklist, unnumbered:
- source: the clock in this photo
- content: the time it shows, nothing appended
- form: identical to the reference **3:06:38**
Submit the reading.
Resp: **11:06:21**
